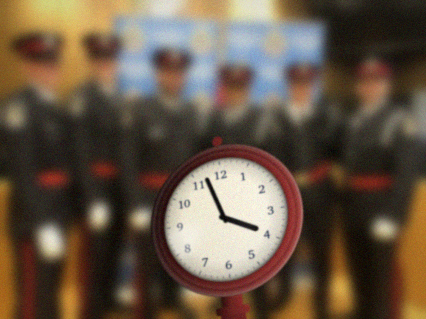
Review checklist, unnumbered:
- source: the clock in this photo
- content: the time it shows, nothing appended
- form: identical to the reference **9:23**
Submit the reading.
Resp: **3:57**
